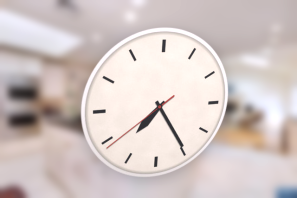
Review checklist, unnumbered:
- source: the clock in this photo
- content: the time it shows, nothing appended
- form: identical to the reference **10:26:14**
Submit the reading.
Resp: **7:24:39**
